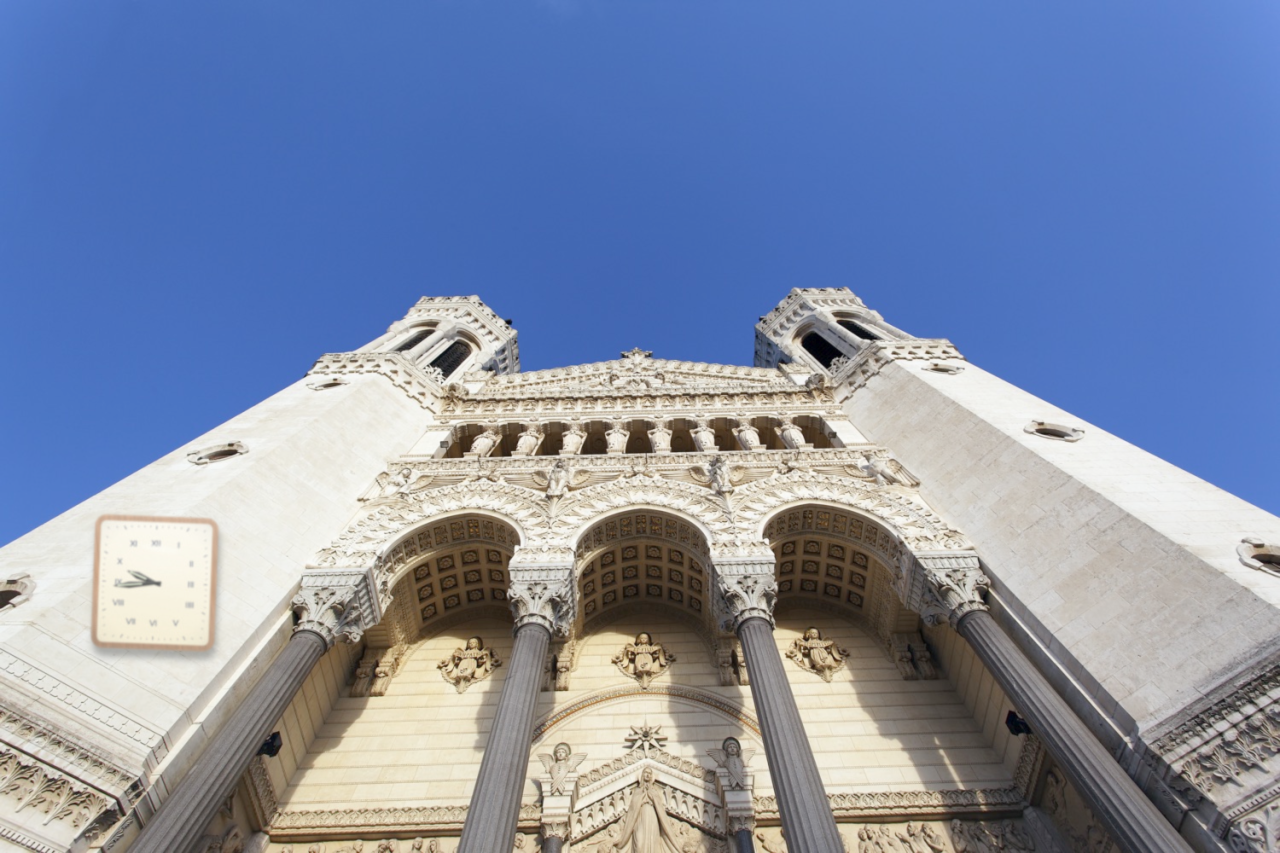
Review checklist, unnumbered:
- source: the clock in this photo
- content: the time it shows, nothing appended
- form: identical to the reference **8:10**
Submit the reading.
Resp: **9:44**
